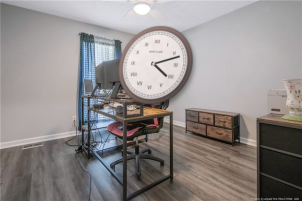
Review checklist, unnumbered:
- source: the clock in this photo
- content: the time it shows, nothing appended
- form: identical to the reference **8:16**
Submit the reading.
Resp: **4:12**
